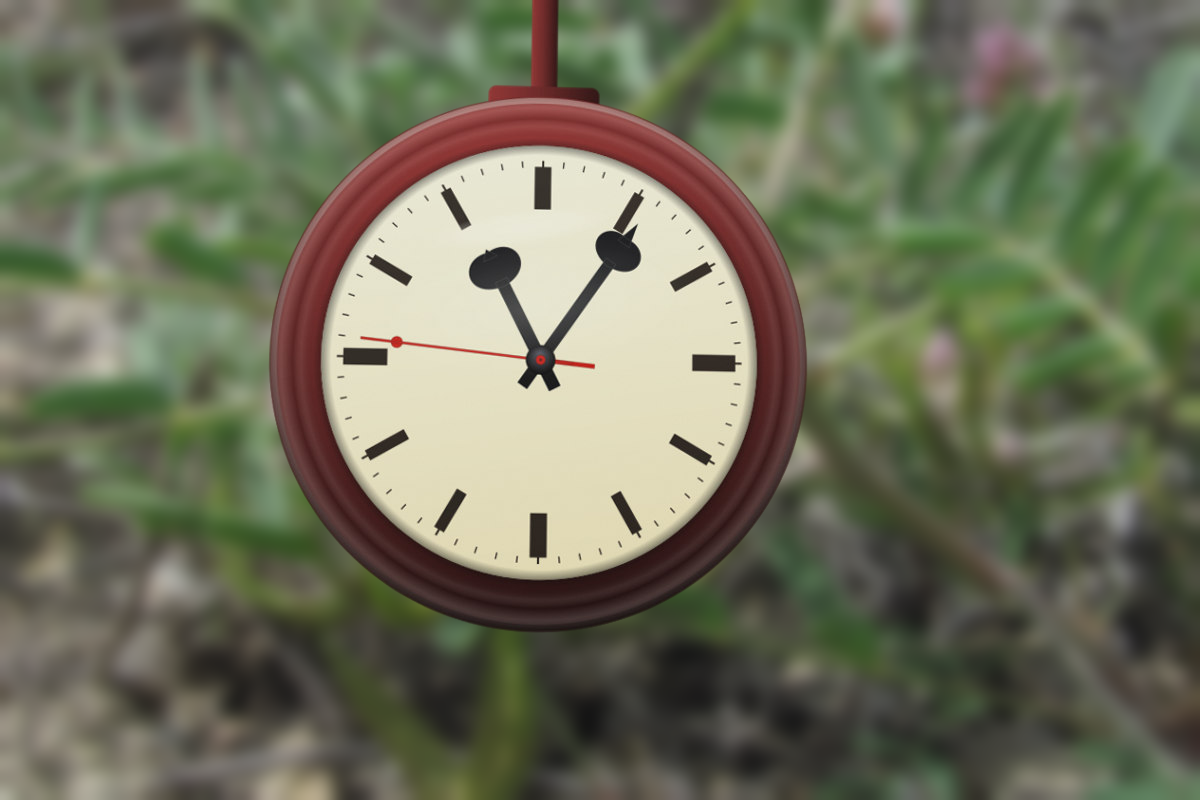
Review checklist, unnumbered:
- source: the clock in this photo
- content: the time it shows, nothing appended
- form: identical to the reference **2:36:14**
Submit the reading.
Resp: **11:05:46**
